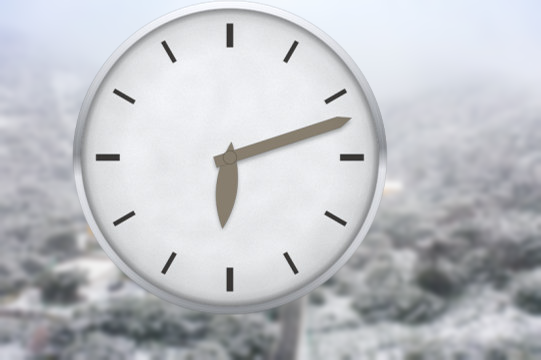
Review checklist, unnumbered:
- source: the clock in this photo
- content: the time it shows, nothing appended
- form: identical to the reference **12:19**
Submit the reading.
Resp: **6:12**
